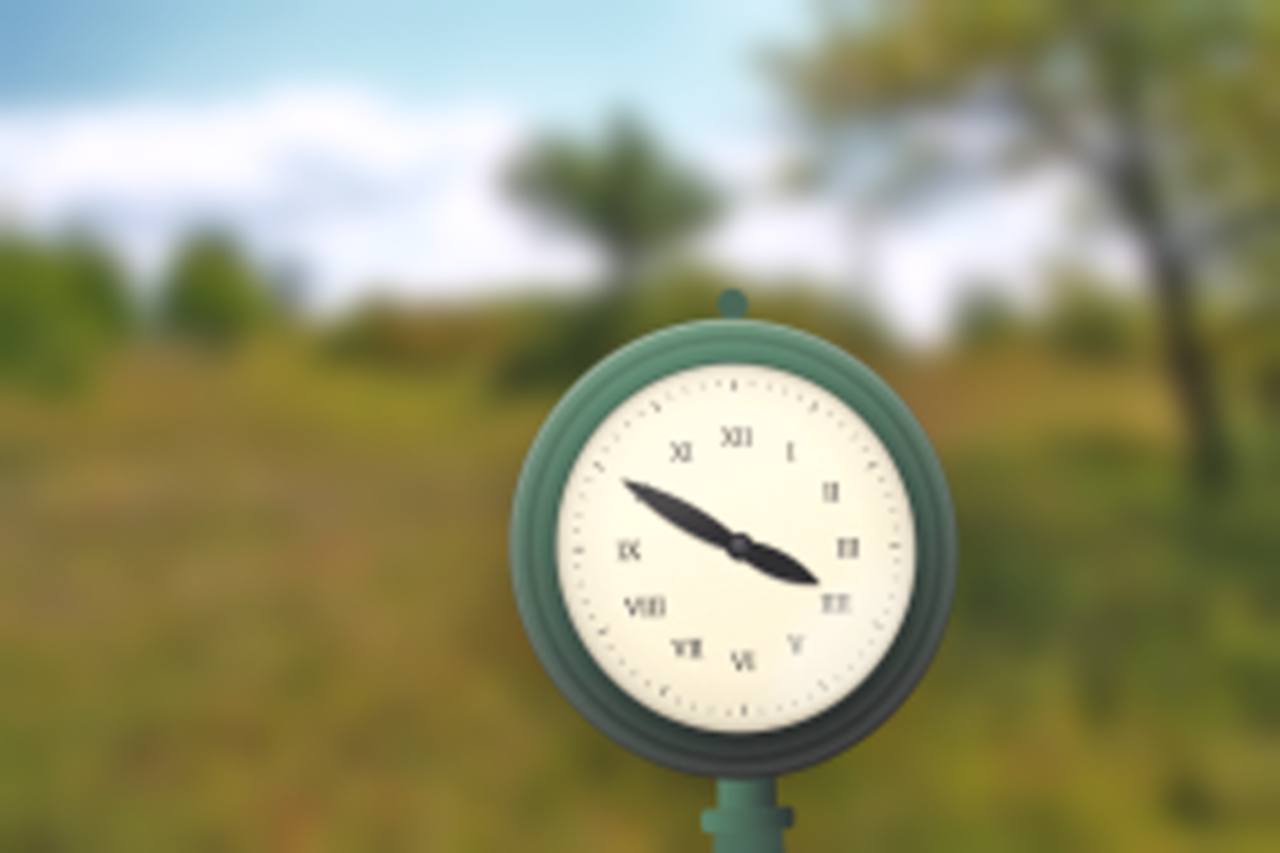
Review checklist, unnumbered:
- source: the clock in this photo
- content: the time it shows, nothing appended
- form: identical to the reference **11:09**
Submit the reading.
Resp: **3:50**
